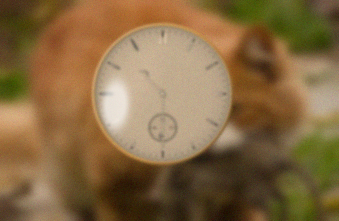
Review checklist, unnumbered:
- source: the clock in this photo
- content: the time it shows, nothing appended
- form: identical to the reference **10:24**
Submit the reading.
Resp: **10:30**
